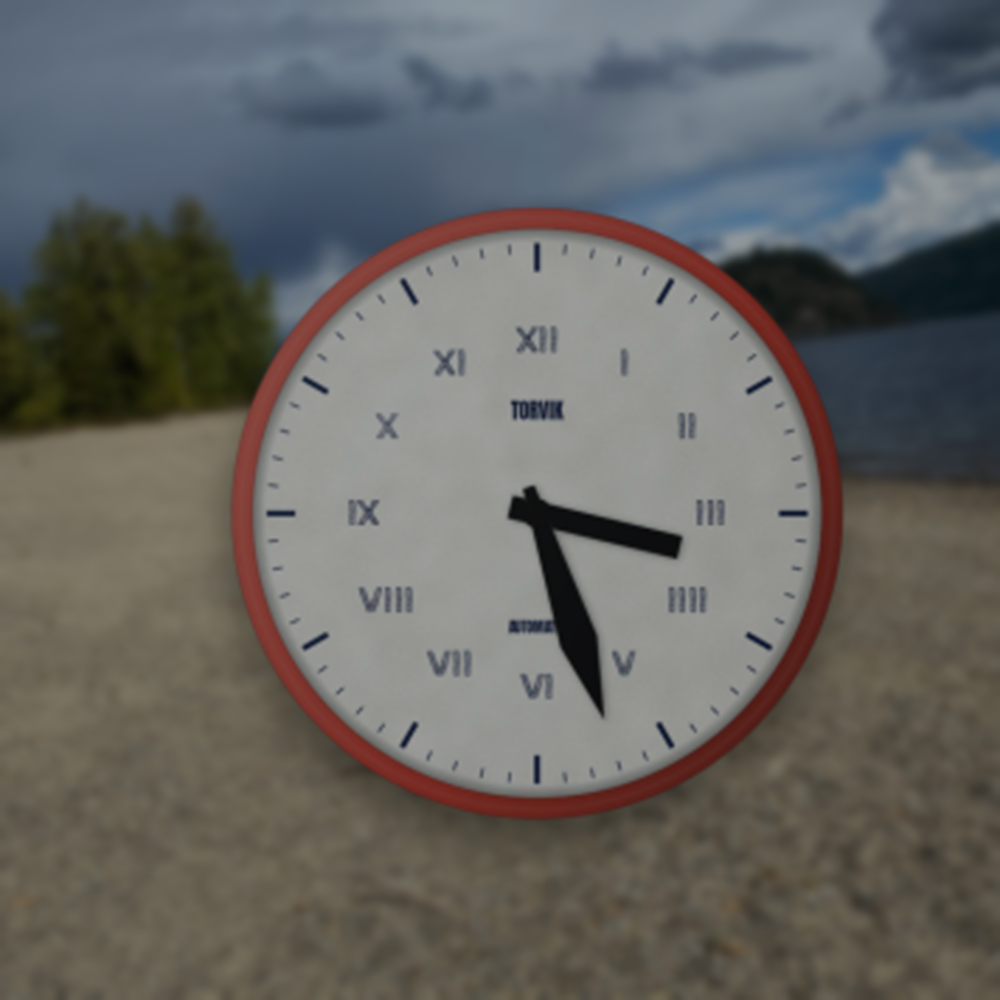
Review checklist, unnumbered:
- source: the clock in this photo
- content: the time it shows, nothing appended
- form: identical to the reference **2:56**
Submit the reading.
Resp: **3:27**
